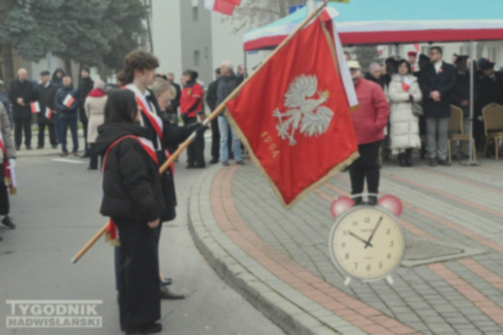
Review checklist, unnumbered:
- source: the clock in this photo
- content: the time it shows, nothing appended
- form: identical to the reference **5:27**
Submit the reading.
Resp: **10:05**
